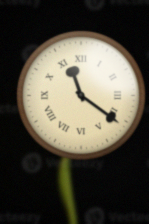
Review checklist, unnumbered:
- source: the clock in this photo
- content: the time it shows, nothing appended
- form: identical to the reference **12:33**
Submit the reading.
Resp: **11:21**
